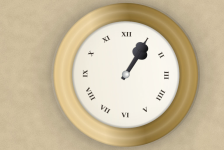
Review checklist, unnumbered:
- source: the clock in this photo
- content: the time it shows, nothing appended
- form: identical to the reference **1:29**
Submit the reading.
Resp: **1:05**
